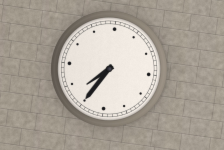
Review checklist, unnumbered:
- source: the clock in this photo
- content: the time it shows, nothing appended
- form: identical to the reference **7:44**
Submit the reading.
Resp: **7:35**
